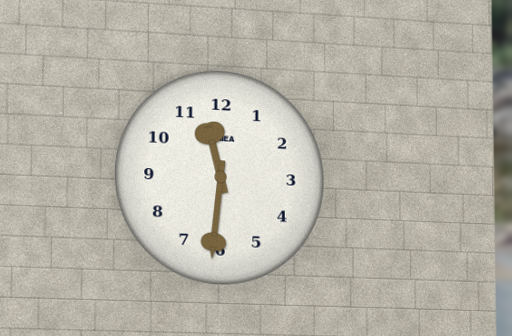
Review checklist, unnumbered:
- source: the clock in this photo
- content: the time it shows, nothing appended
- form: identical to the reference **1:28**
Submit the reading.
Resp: **11:31**
